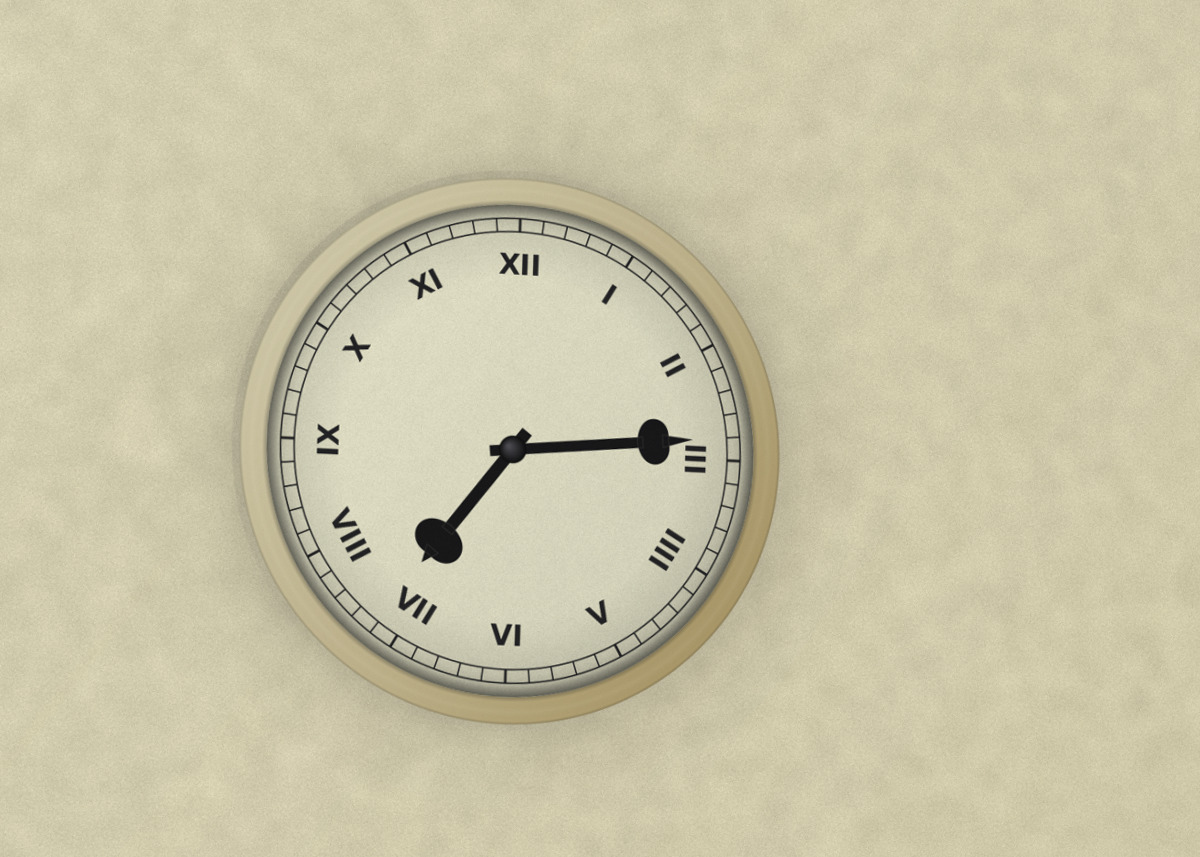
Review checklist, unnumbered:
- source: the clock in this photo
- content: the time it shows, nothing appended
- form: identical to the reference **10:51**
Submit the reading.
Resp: **7:14**
